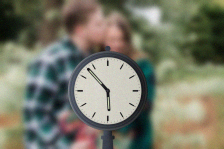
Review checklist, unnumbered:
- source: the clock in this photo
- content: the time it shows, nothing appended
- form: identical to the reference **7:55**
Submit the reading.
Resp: **5:53**
